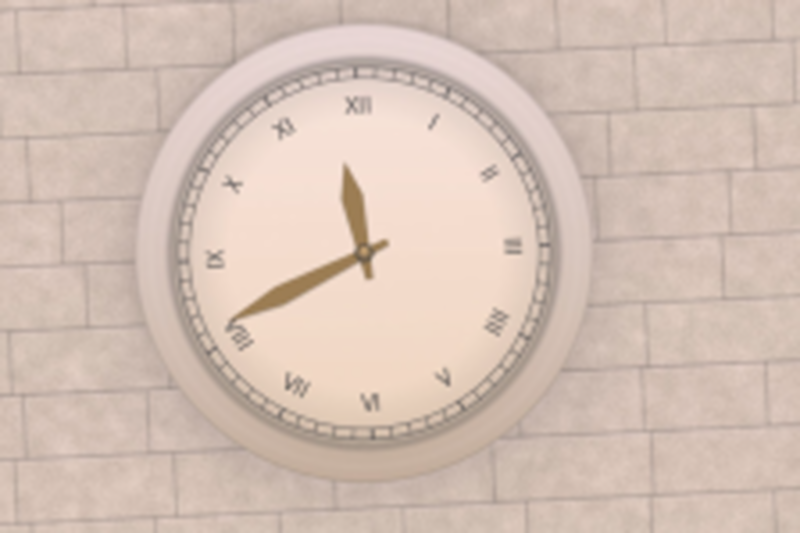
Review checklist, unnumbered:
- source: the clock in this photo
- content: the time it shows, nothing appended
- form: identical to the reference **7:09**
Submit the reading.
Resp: **11:41**
